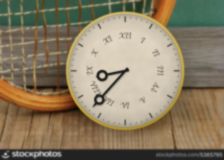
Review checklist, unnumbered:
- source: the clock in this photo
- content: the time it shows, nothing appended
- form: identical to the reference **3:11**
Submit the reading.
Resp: **8:37**
